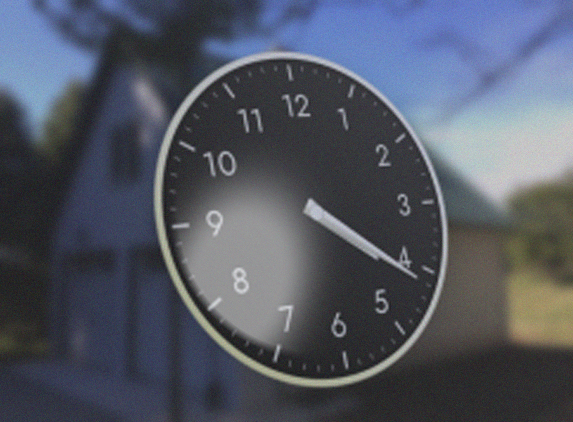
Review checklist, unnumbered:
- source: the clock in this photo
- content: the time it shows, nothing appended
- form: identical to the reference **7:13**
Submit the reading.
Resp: **4:21**
